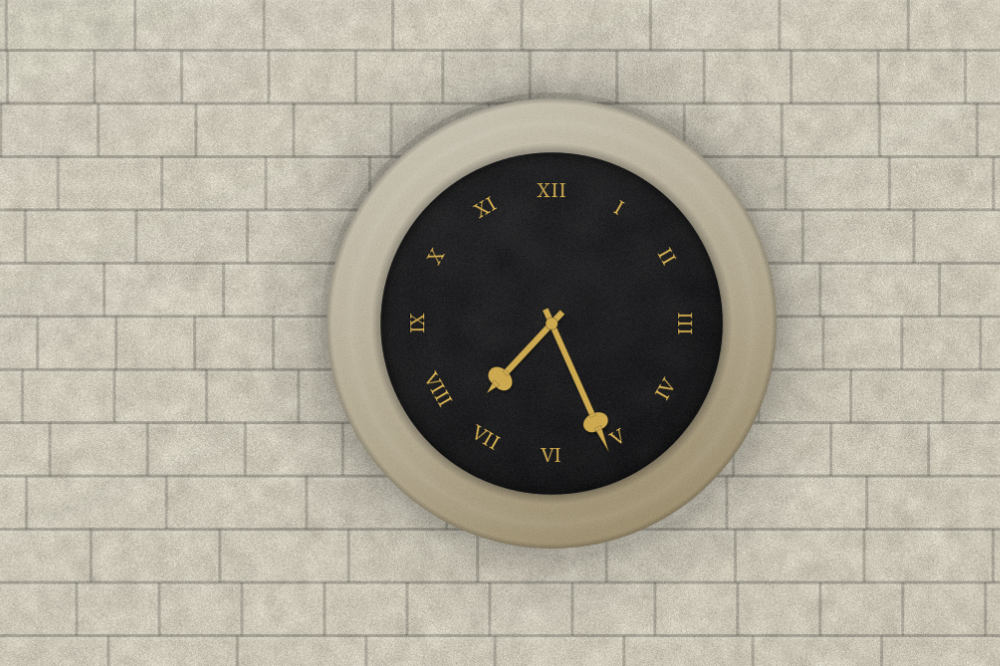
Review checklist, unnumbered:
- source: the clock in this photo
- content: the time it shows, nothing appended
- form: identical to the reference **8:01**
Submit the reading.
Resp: **7:26**
